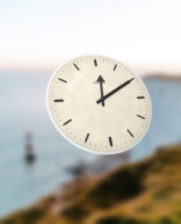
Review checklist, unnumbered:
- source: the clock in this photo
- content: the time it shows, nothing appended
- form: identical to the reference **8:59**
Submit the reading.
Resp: **12:10**
